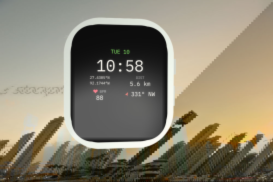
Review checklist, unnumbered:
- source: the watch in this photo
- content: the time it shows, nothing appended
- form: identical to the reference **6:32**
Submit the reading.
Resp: **10:58**
